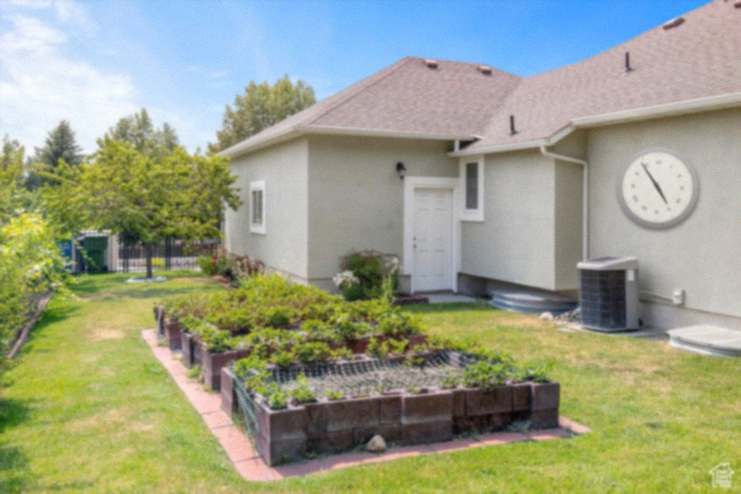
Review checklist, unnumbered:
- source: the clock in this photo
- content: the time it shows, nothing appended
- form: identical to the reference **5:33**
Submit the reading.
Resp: **4:54**
